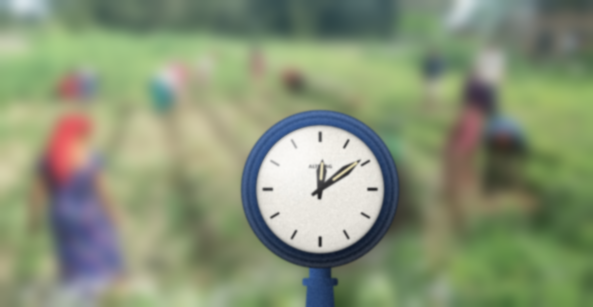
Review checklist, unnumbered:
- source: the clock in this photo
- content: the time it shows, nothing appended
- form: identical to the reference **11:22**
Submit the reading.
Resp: **12:09**
